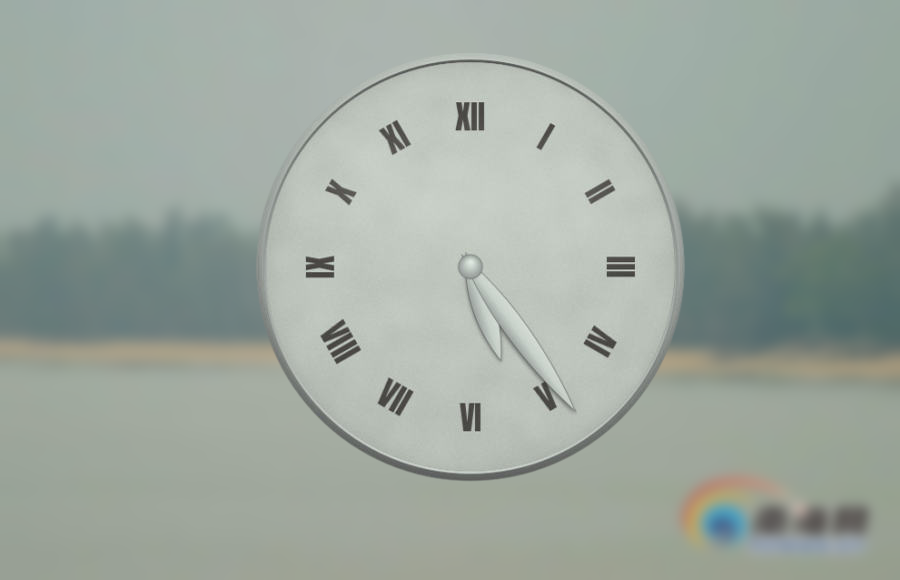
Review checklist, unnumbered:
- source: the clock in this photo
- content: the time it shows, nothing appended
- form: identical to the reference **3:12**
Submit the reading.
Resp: **5:24**
